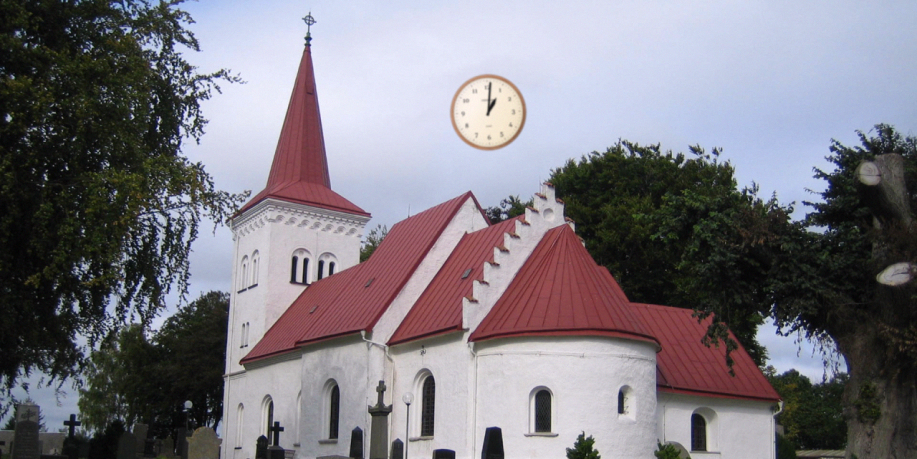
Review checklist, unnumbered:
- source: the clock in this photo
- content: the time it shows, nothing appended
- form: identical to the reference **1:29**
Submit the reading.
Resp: **1:01**
